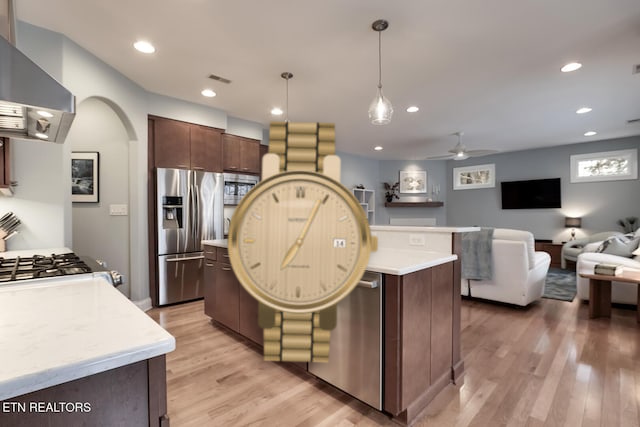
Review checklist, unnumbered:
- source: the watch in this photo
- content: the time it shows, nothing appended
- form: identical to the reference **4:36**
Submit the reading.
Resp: **7:04**
